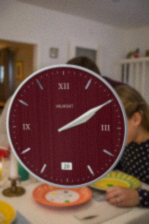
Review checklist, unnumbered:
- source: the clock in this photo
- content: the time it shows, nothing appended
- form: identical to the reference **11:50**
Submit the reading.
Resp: **2:10**
